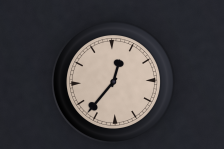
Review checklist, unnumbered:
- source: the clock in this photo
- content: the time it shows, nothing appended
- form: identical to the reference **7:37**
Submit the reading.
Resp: **12:37**
